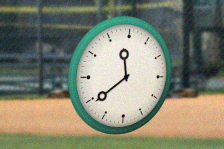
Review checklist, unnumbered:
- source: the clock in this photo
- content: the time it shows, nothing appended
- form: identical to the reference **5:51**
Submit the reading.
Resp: **11:39**
